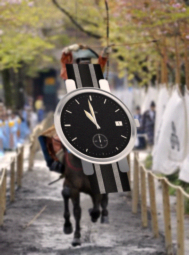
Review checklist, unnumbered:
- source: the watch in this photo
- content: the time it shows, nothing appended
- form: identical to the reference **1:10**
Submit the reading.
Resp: **10:59**
